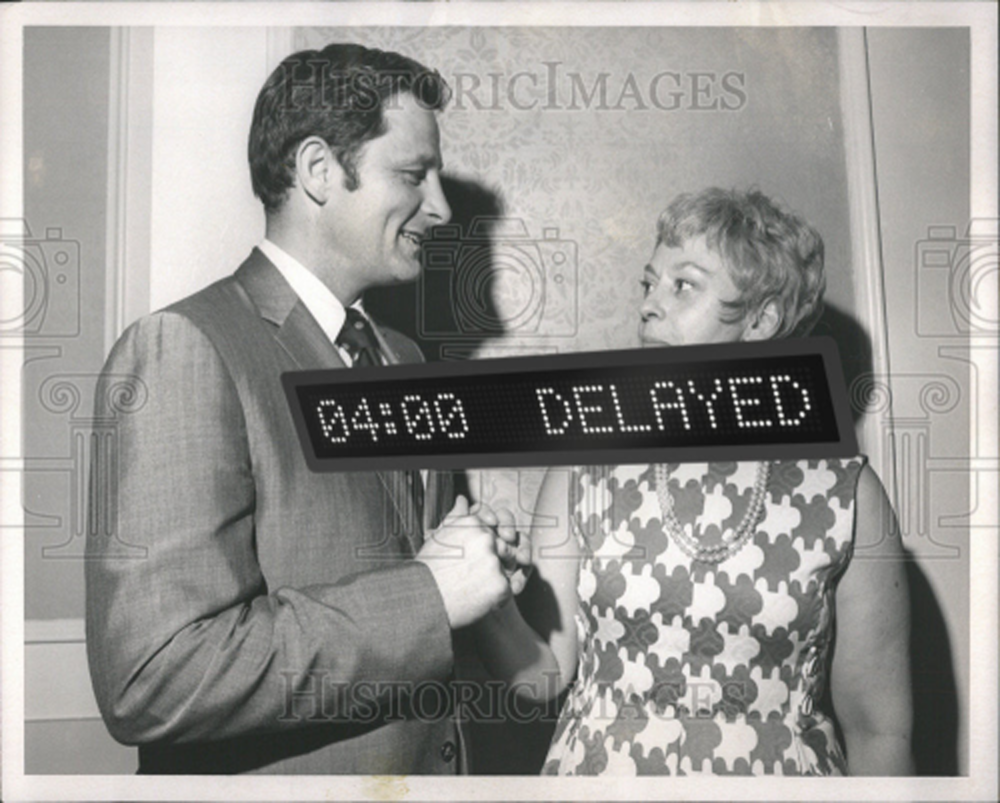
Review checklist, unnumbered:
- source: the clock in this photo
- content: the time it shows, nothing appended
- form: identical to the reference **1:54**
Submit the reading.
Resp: **4:00**
